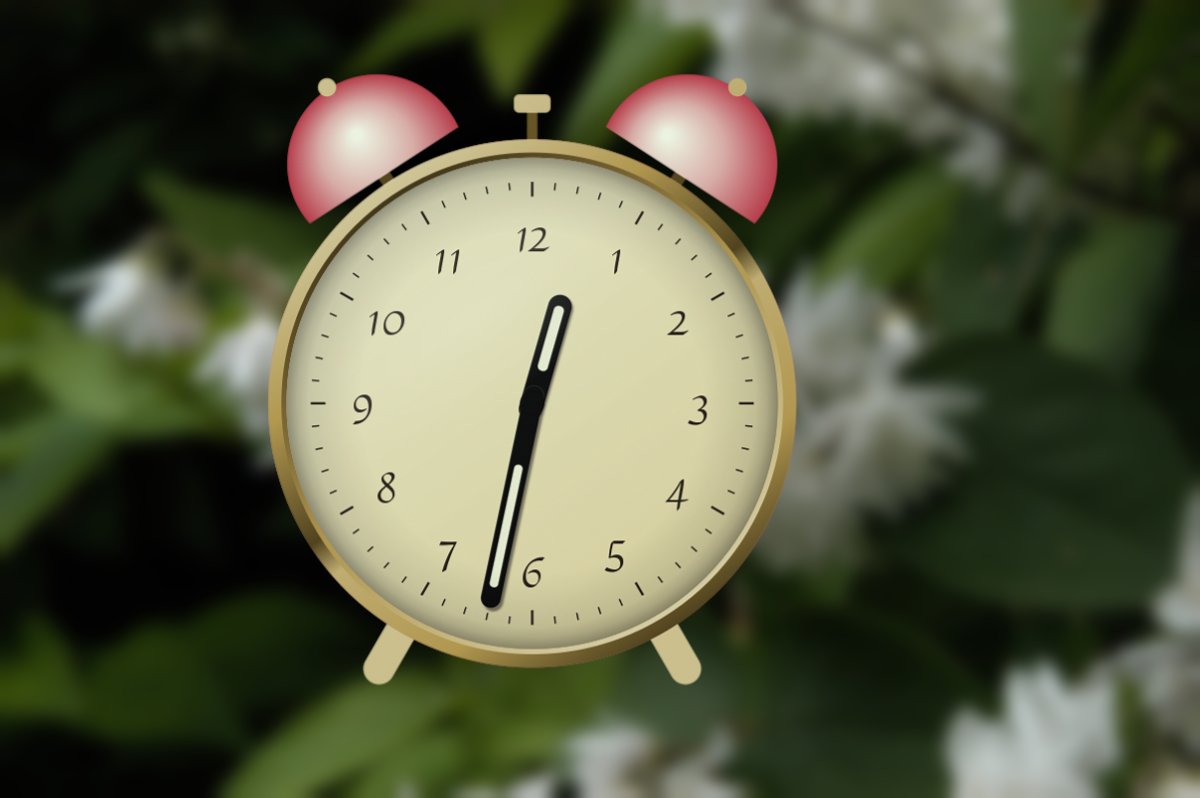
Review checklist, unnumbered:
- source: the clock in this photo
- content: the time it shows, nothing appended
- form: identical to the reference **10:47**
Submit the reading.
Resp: **12:32**
